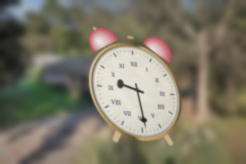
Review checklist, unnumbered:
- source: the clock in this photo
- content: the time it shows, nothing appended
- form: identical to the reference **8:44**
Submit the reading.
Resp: **9:29**
